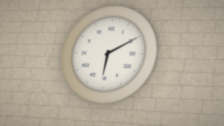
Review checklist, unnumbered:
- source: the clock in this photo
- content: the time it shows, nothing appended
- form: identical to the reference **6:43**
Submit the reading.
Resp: **6:10**
